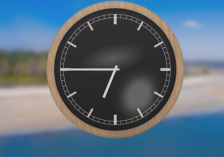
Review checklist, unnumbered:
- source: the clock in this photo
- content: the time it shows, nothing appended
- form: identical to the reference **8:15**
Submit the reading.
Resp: **6:45**
